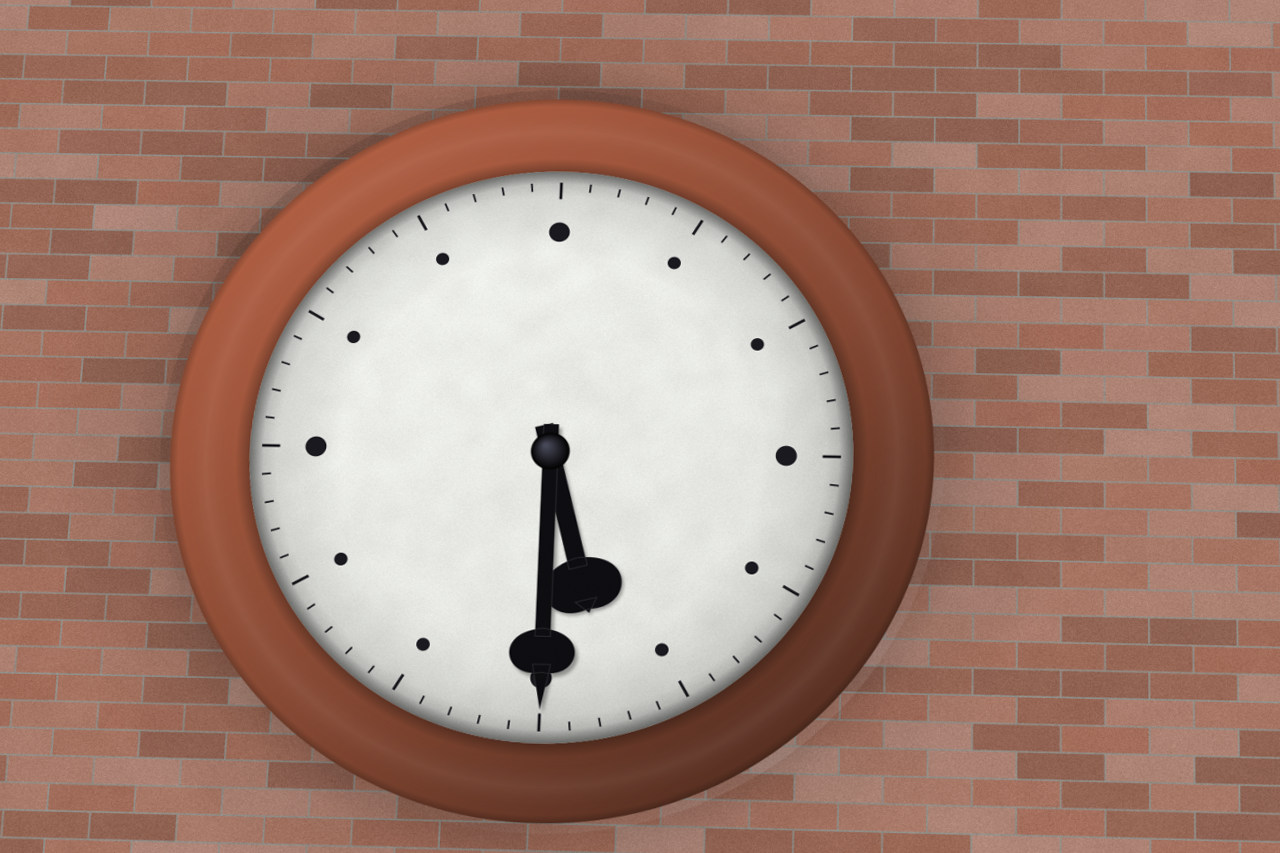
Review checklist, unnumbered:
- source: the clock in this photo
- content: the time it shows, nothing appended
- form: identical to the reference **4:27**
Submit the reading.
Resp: **5:30**
